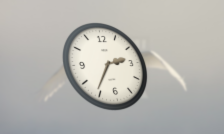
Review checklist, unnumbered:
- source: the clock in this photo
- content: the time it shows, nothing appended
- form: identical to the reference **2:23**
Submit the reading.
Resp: **2:36**
